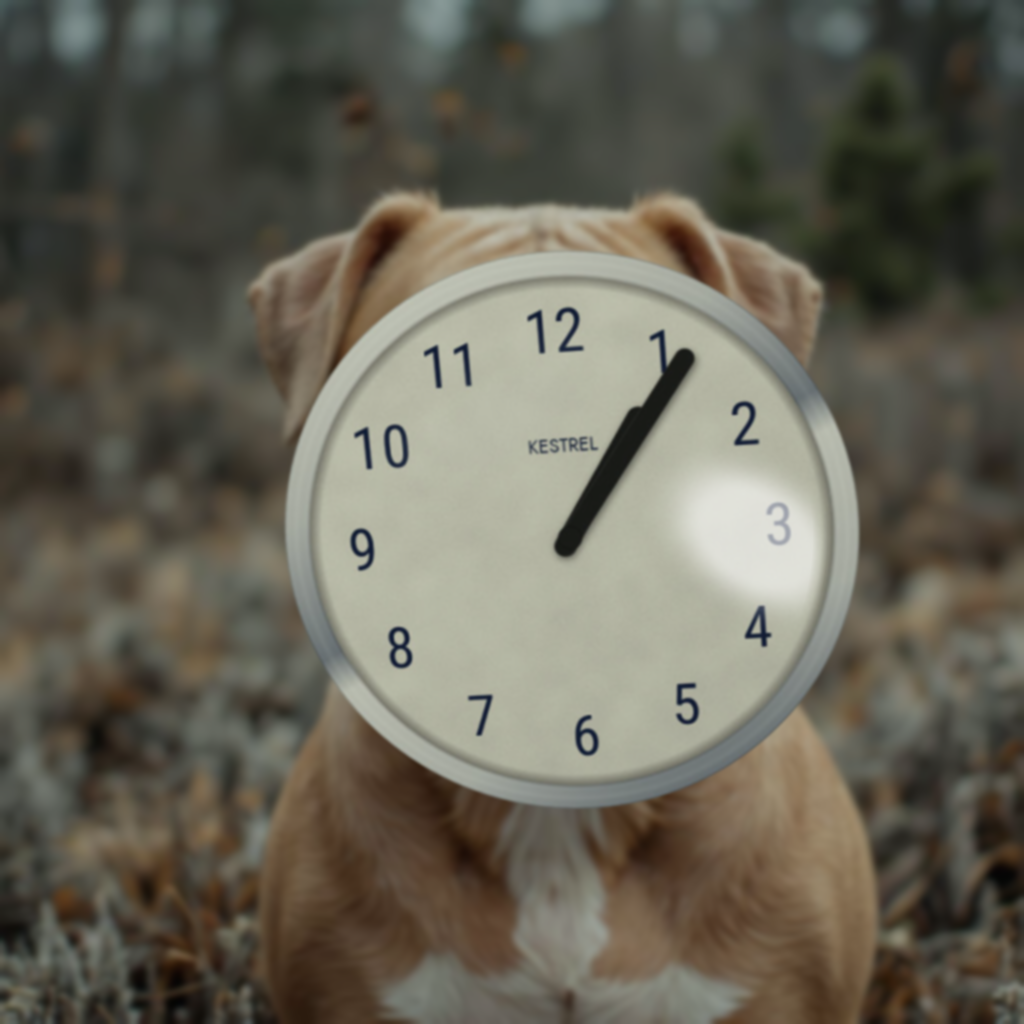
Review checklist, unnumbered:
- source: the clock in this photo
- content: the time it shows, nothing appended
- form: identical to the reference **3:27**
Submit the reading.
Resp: **1:06**
